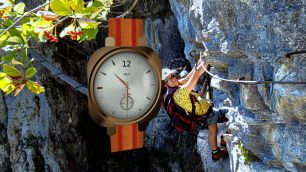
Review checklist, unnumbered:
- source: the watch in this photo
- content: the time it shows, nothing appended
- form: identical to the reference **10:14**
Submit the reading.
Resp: **10:30**
